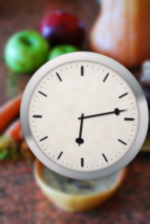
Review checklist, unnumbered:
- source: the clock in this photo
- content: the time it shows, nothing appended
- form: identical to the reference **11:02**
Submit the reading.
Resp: **6:13**
